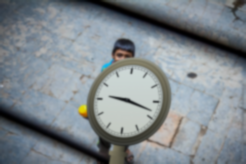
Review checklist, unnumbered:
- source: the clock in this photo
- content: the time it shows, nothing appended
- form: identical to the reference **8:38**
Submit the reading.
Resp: **9:18**
